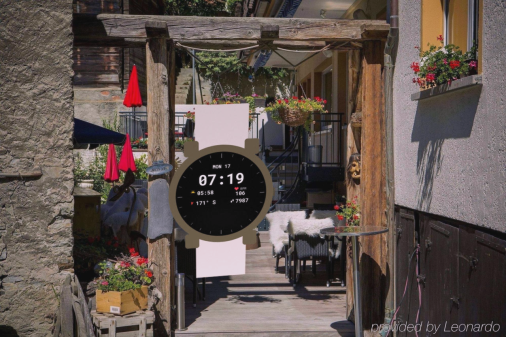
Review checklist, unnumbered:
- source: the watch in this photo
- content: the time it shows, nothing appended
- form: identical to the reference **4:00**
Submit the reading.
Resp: **7:19**
